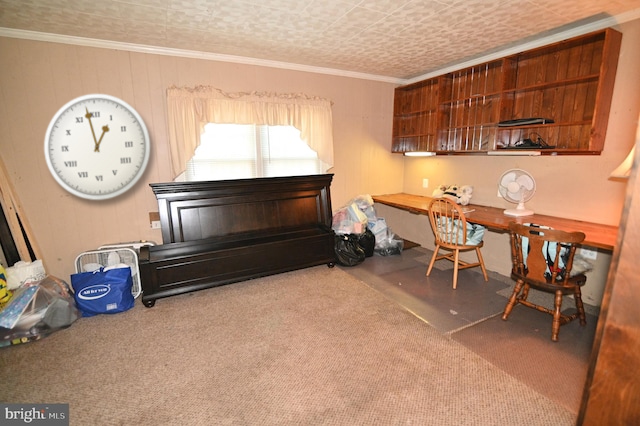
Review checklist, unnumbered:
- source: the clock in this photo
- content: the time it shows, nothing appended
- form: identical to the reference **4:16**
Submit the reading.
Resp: **12:58**
